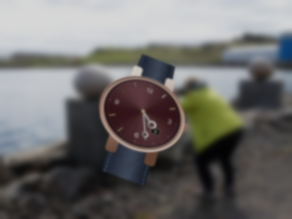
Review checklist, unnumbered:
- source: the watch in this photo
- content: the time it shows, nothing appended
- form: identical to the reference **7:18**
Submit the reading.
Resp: **4:27**
